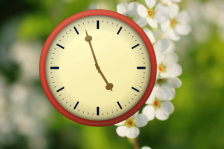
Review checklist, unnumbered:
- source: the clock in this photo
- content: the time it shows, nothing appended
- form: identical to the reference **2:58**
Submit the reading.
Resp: **4:57**
